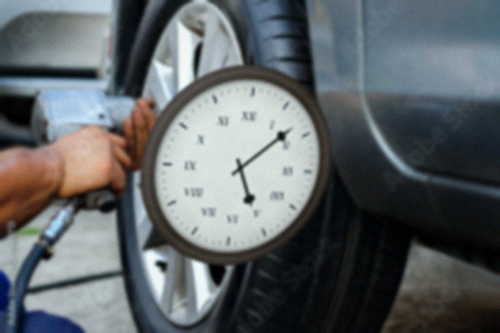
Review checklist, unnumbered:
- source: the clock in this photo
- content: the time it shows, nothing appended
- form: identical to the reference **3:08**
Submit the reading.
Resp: **5:08**
